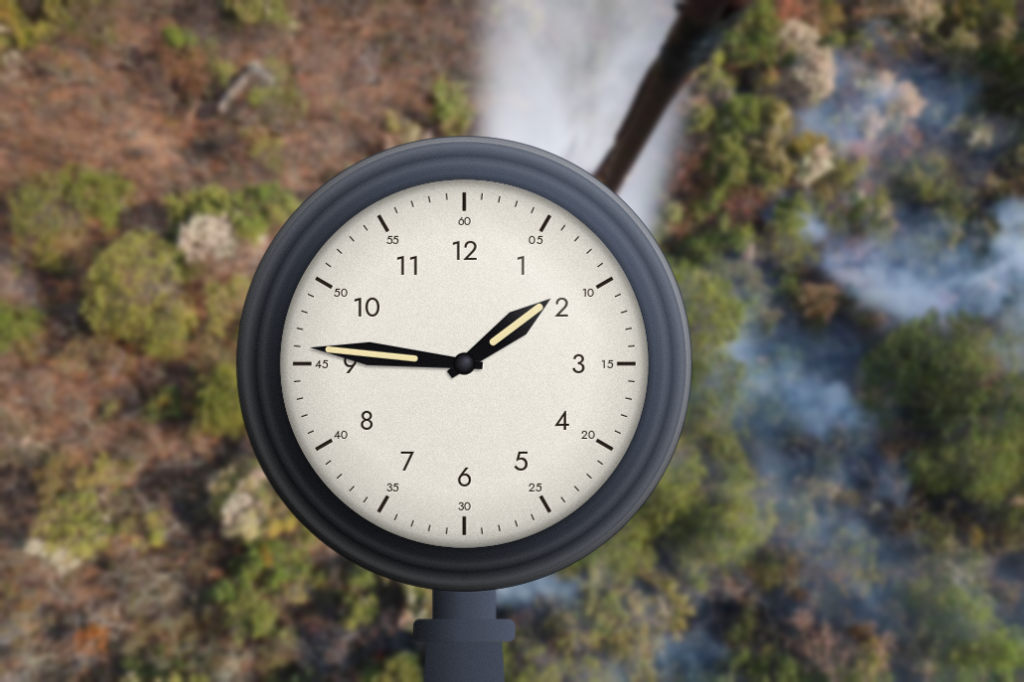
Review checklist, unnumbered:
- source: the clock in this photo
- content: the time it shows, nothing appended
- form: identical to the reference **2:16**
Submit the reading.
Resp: **1:46**
